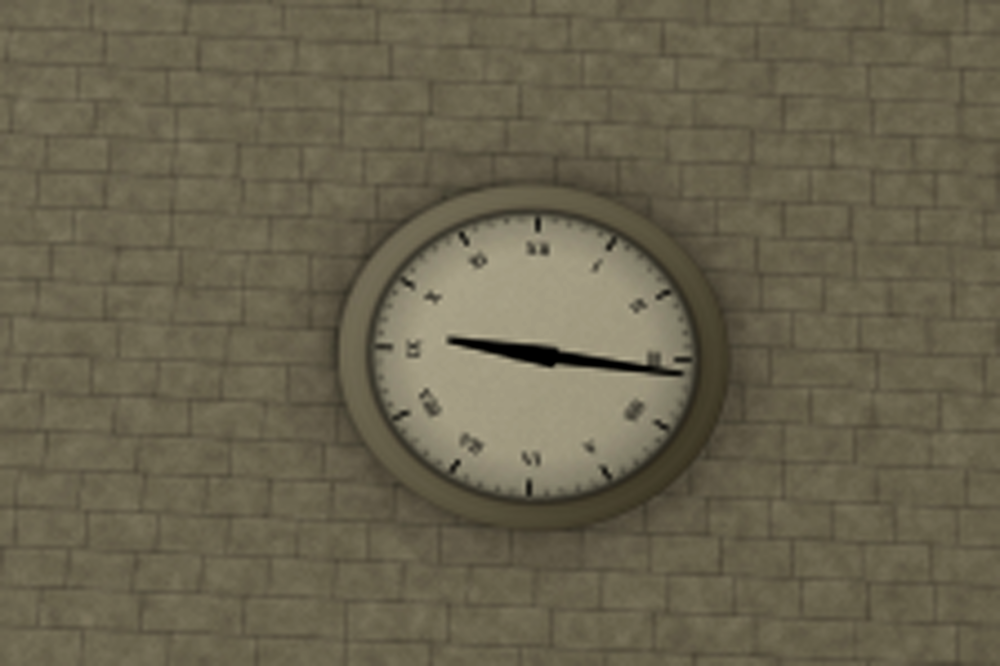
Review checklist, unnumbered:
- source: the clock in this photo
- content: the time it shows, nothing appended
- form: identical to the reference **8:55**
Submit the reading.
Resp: **9:16**
